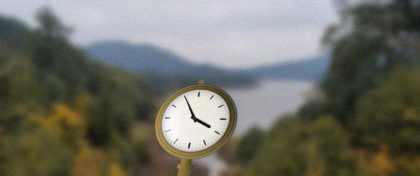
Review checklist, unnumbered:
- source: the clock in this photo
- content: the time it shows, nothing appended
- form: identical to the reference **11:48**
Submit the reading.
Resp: **3:55**
